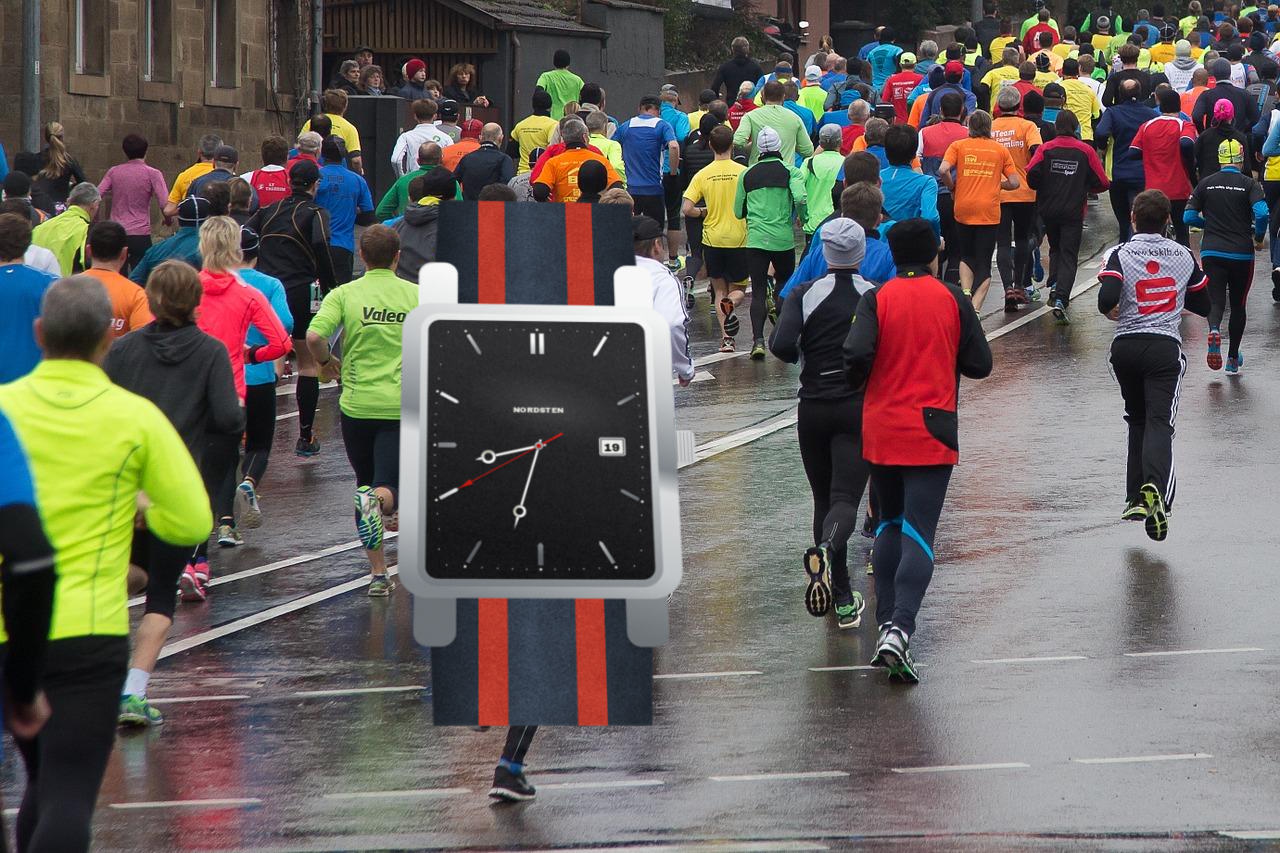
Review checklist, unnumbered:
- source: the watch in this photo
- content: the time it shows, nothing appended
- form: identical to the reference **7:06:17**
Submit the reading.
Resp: **8:32:40**
